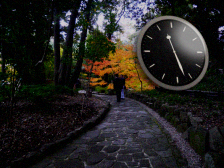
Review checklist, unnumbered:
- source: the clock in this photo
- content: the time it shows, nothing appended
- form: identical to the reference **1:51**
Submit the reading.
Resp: **11:27**
